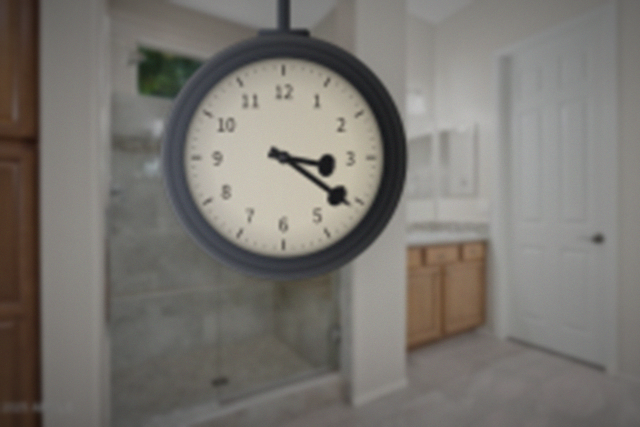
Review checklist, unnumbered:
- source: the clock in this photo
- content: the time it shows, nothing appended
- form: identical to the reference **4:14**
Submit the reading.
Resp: **3:21**
